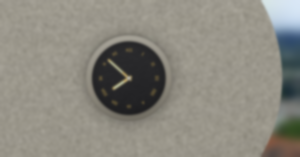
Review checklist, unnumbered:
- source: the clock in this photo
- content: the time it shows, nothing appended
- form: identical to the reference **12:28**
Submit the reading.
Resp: **7:52**
